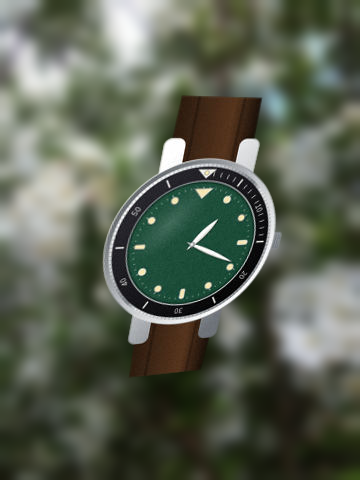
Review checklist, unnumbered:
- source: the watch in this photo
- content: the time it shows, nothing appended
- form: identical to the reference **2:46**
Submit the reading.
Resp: **1:19**
